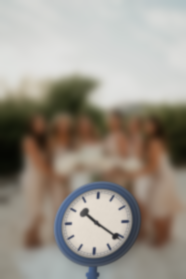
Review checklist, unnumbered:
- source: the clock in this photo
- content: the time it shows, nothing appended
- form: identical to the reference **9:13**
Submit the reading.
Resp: **10:21**
